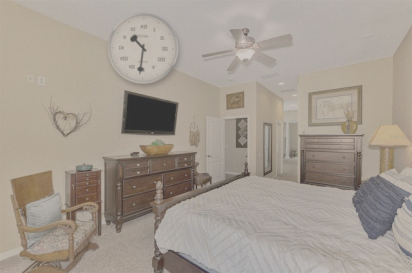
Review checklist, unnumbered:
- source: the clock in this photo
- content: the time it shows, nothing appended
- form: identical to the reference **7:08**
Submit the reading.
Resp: **10:31**
